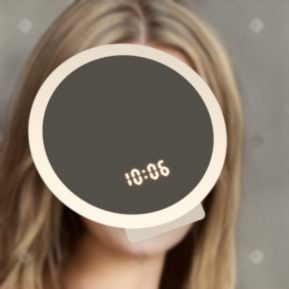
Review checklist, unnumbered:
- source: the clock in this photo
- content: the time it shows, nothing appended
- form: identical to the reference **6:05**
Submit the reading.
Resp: **10:06**
